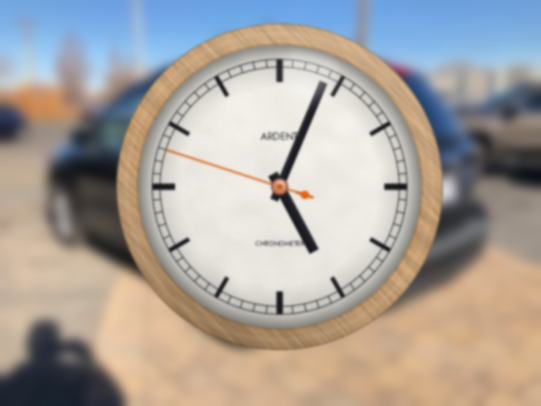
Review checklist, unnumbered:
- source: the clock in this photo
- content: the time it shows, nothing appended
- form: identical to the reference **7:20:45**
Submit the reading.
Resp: **5:03:48**
